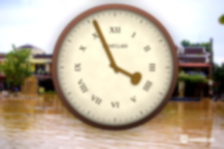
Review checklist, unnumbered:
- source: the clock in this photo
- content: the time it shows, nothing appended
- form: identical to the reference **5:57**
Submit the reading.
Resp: **3:56**
